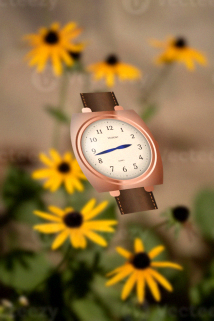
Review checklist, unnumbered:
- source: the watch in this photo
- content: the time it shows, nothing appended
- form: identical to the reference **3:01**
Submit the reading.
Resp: **2:43**
